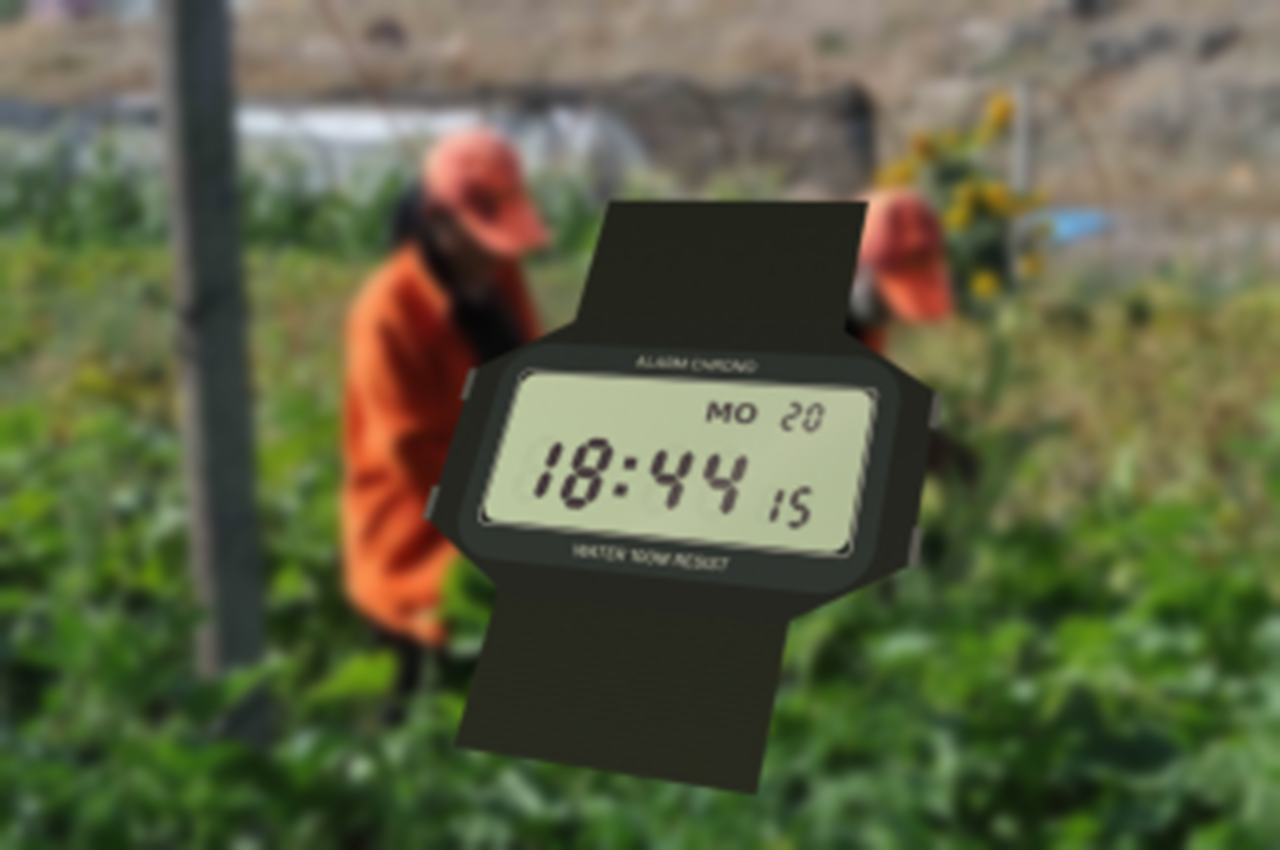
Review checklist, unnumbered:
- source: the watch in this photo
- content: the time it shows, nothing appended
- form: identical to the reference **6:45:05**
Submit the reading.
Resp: **18:44:15**
